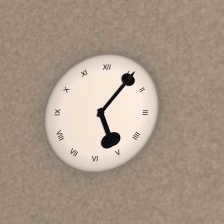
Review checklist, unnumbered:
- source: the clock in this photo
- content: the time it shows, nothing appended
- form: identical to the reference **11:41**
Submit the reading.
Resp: **5:06**
